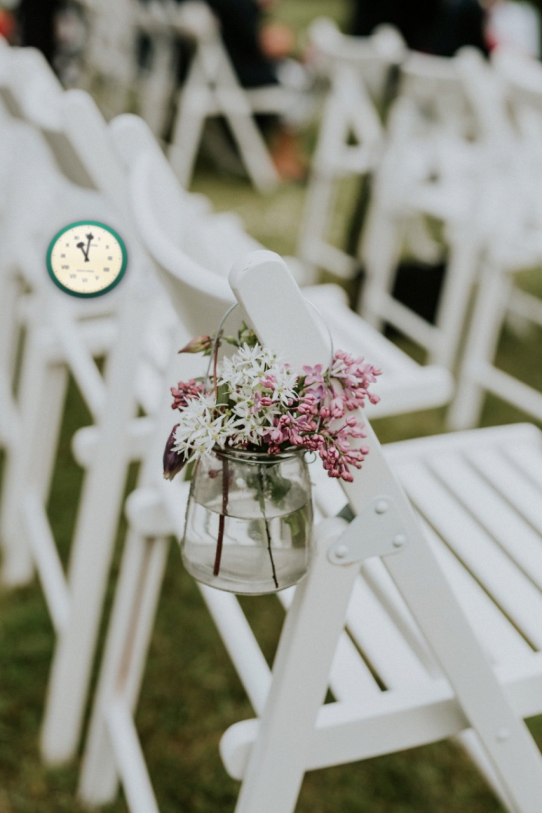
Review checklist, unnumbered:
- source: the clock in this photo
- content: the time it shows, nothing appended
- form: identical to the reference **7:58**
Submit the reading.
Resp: **11:01**
